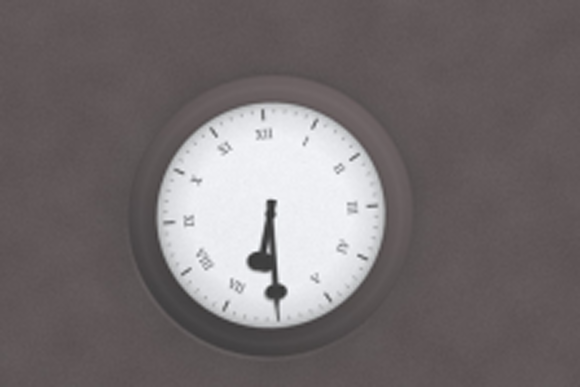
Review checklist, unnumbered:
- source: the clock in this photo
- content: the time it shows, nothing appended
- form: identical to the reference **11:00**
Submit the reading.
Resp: **6:30**
